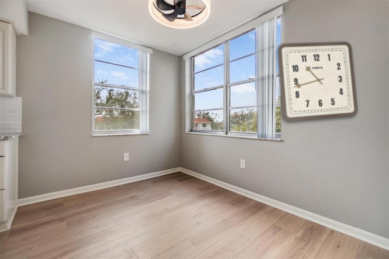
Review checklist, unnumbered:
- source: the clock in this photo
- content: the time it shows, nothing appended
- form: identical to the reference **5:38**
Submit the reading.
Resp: **10:43**
